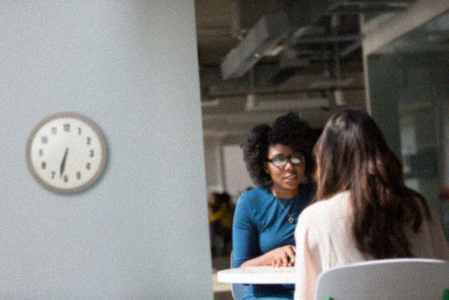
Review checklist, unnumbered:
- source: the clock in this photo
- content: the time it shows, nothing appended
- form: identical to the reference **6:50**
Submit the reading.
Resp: **6:32**
